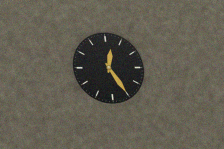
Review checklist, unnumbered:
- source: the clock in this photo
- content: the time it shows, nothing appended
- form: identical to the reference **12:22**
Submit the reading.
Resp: **12:25**
